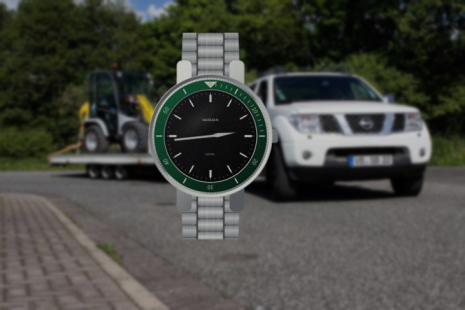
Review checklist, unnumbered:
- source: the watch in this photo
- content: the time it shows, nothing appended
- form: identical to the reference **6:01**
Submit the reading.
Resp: **2:44**
